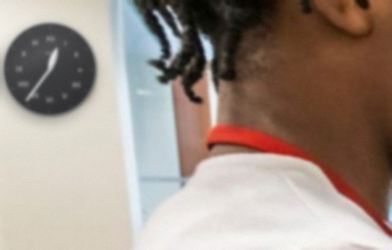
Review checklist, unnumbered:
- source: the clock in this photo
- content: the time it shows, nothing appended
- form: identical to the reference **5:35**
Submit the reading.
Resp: **12:36**
